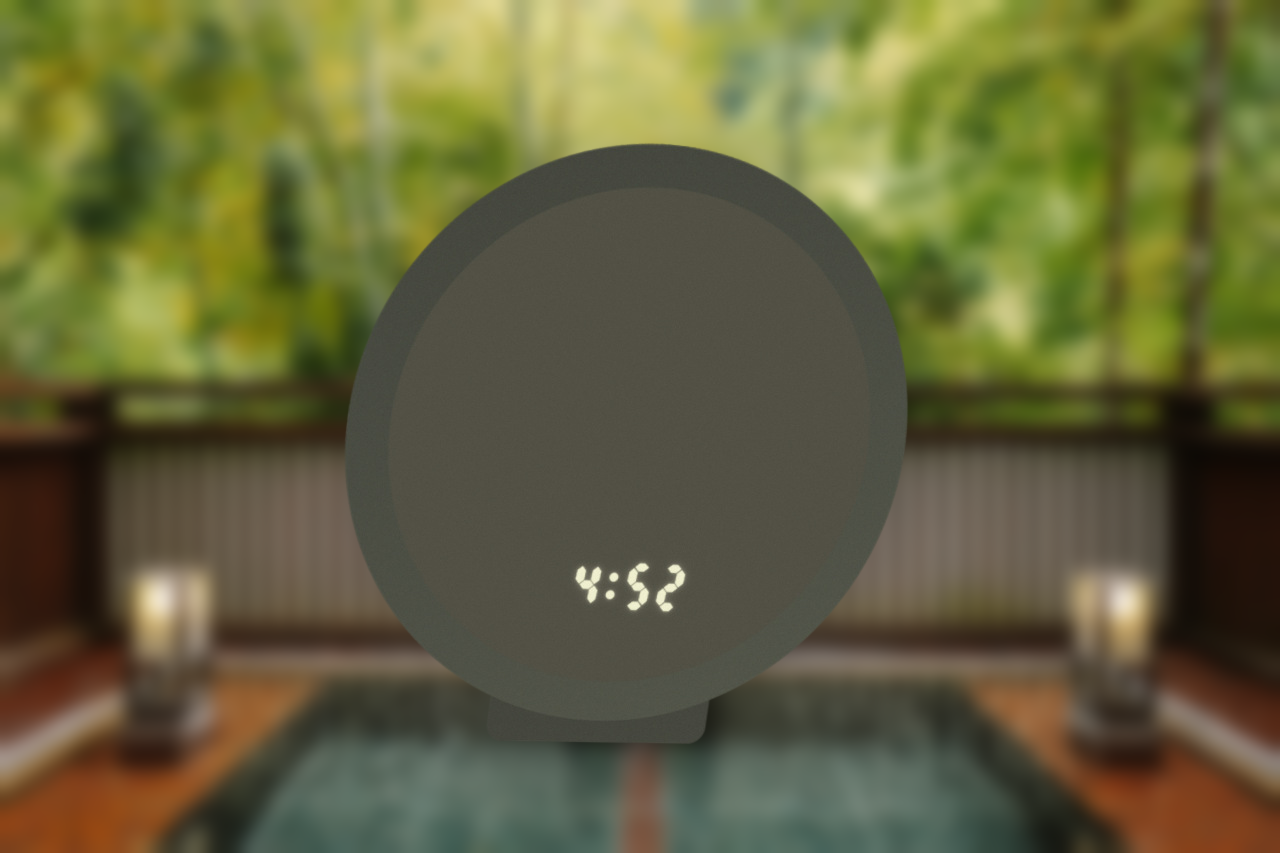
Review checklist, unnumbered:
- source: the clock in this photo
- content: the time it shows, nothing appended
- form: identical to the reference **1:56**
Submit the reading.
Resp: **4:52**
